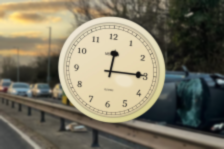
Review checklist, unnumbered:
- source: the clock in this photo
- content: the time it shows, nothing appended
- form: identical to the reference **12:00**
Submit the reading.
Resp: **12:15**
